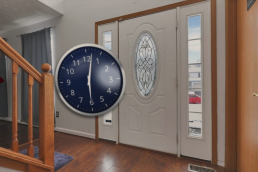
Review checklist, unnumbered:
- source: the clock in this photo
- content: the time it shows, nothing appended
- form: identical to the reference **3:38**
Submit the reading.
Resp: **6:02**
